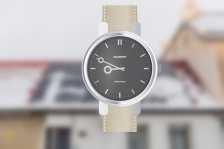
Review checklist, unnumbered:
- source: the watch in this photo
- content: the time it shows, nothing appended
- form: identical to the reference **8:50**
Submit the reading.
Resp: **8:49**
